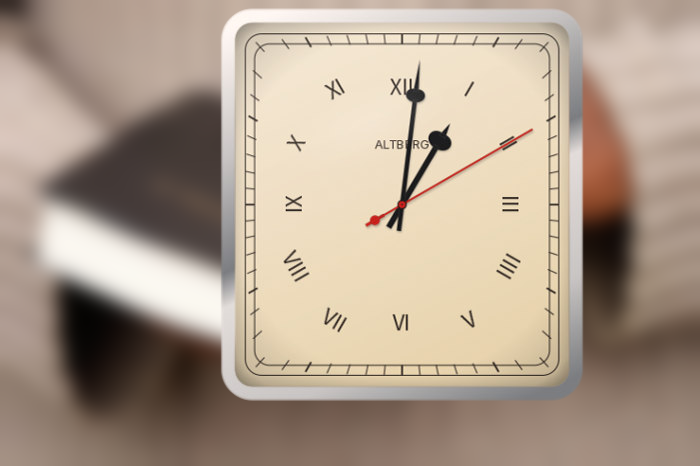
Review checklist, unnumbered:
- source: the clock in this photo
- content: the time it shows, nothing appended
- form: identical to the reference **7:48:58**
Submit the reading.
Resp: **1:01:10**
